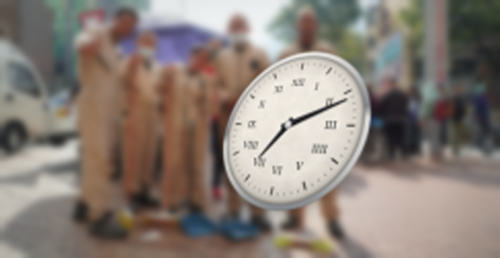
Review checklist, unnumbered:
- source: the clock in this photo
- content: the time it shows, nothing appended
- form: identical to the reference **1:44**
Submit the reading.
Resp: **7:11**
